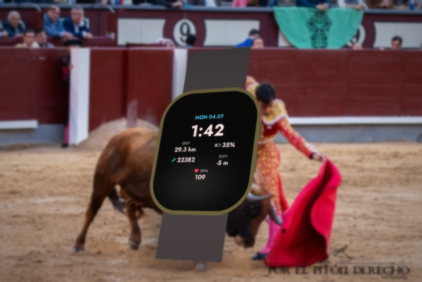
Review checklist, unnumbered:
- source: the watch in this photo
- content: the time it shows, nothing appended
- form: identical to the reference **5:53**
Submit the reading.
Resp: **1:42**
